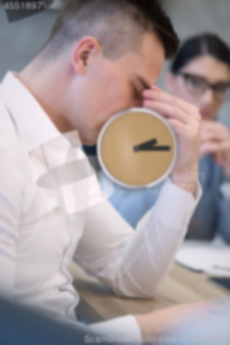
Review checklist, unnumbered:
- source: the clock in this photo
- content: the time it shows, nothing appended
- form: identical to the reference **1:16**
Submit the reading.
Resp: **2:15**
